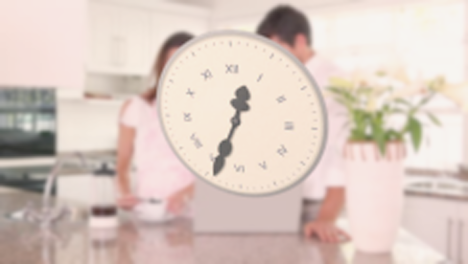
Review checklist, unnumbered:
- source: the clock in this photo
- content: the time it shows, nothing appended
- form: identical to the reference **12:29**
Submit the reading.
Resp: **12:34**
